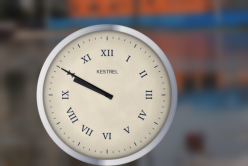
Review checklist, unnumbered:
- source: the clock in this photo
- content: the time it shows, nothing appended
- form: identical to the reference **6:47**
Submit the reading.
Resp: **9:50**
